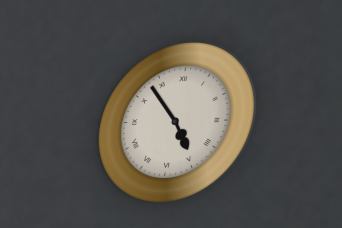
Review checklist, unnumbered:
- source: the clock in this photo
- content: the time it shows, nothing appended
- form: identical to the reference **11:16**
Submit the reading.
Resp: **4:53**
